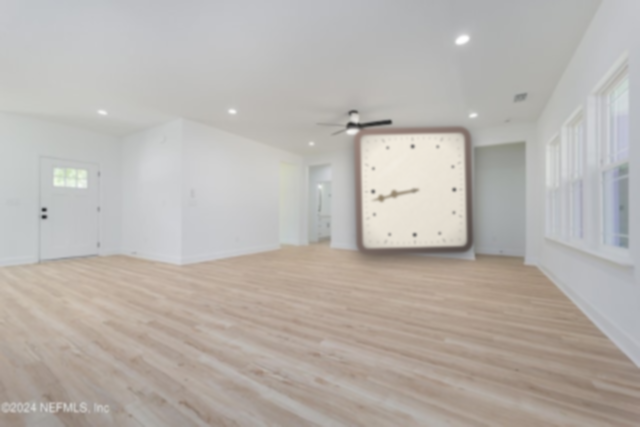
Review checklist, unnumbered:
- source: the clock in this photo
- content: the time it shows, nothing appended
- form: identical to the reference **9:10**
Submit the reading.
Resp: **8:43**
